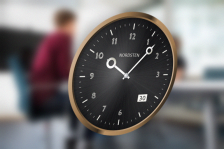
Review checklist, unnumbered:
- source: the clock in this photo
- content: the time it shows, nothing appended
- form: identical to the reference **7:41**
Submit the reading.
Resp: **10:07**
